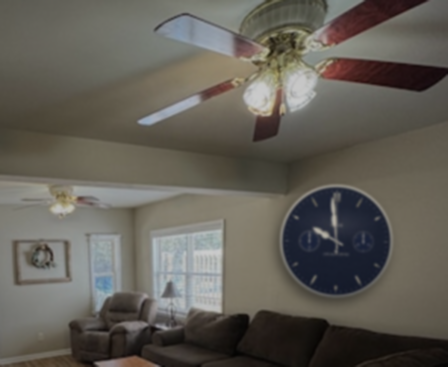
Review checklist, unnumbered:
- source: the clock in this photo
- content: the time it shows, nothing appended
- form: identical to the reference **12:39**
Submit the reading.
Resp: **9:59**
